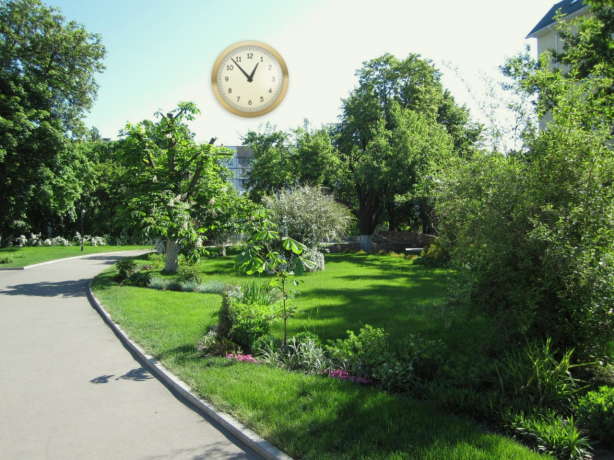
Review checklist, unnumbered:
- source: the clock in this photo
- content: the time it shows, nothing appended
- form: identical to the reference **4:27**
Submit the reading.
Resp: **12:53**
